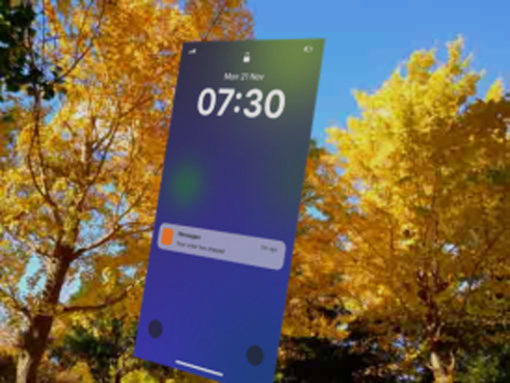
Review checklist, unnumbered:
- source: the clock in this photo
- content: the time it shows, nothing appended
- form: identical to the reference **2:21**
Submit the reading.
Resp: **7:30**
